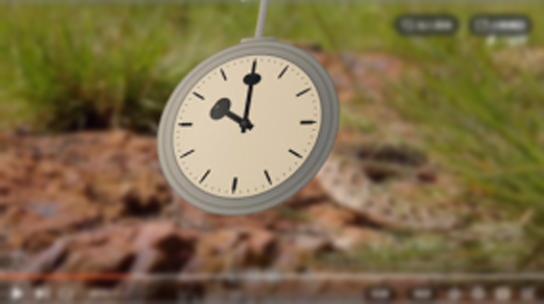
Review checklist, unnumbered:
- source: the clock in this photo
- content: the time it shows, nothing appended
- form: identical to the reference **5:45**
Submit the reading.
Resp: **10:00**
